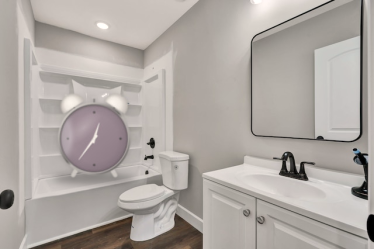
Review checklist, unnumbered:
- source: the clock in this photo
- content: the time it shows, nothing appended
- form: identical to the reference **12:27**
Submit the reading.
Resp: **12:36**
